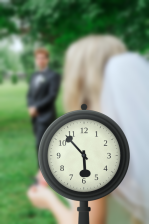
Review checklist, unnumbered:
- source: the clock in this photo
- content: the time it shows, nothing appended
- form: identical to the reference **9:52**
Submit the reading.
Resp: **5:53**
